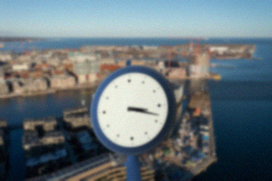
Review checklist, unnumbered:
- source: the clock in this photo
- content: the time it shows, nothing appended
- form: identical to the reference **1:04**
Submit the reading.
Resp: **3:18**
